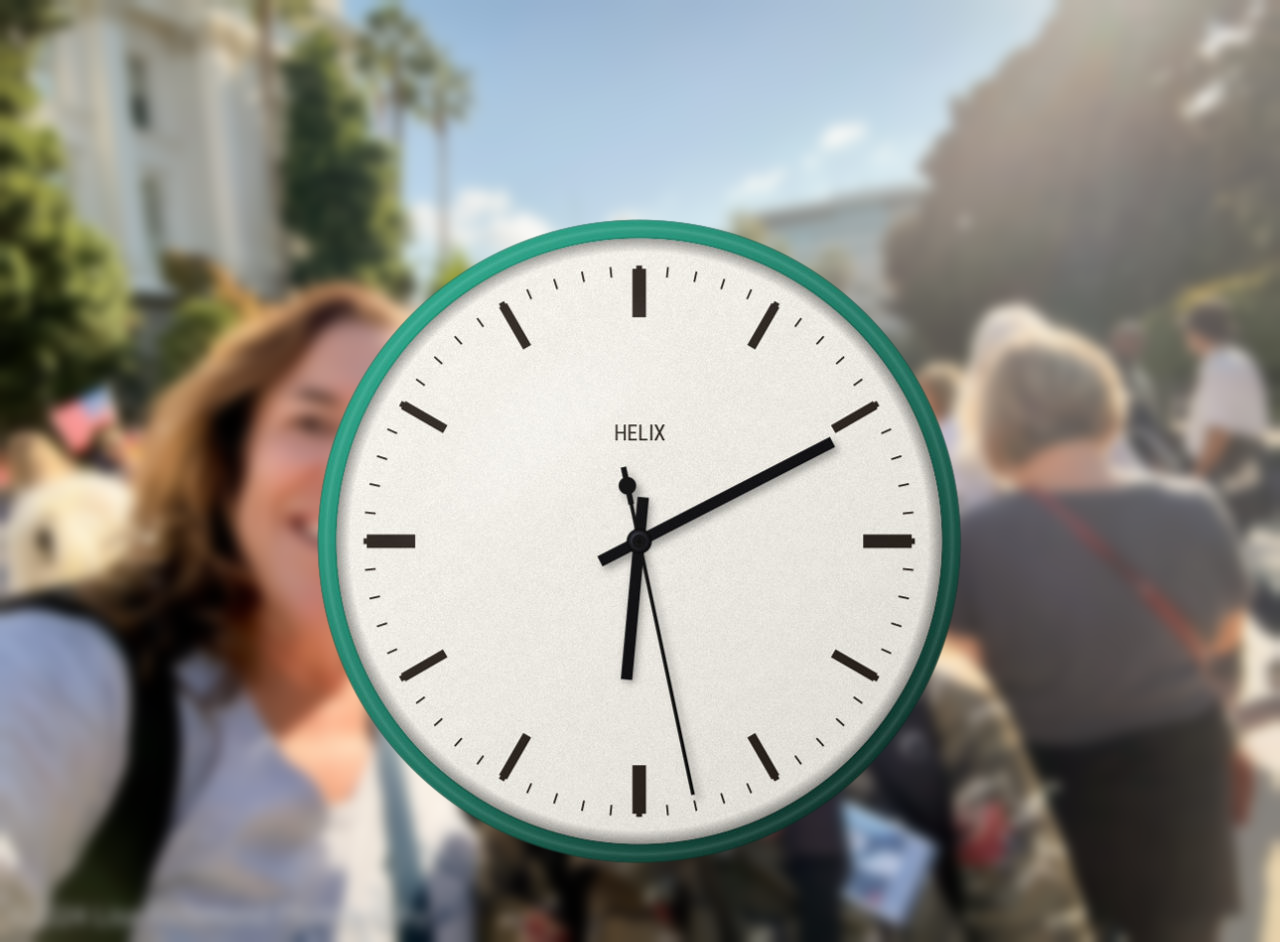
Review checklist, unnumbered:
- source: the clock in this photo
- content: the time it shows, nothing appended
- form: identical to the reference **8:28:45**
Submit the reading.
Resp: **6:10:28**
